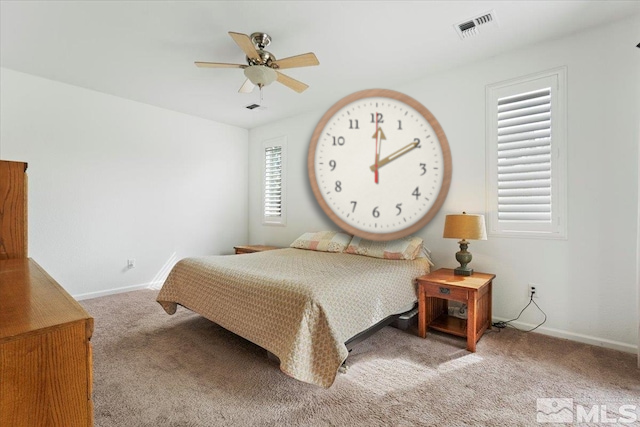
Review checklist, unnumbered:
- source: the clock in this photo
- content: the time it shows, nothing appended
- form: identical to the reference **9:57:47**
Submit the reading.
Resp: **12:10:00**
